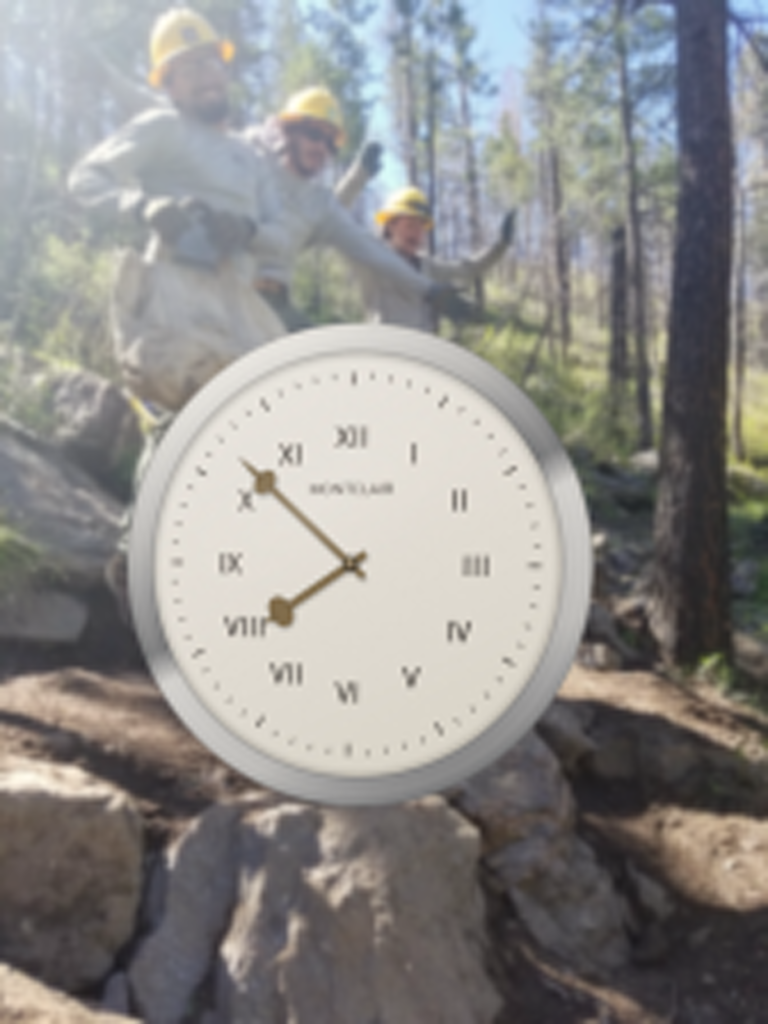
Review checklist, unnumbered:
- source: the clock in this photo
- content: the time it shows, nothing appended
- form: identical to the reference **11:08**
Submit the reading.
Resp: **7:52**
